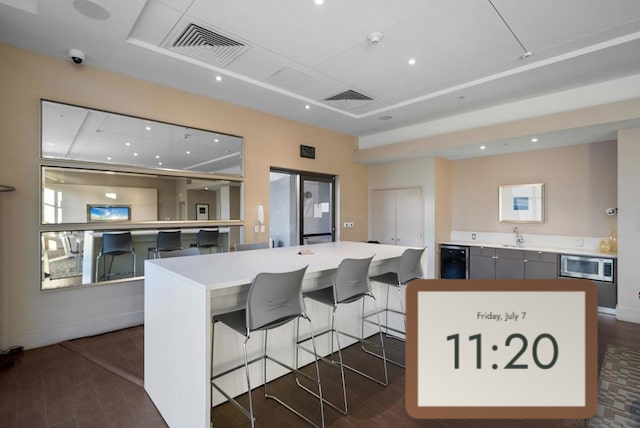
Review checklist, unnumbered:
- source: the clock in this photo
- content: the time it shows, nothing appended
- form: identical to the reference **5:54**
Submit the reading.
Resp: **11:20**
